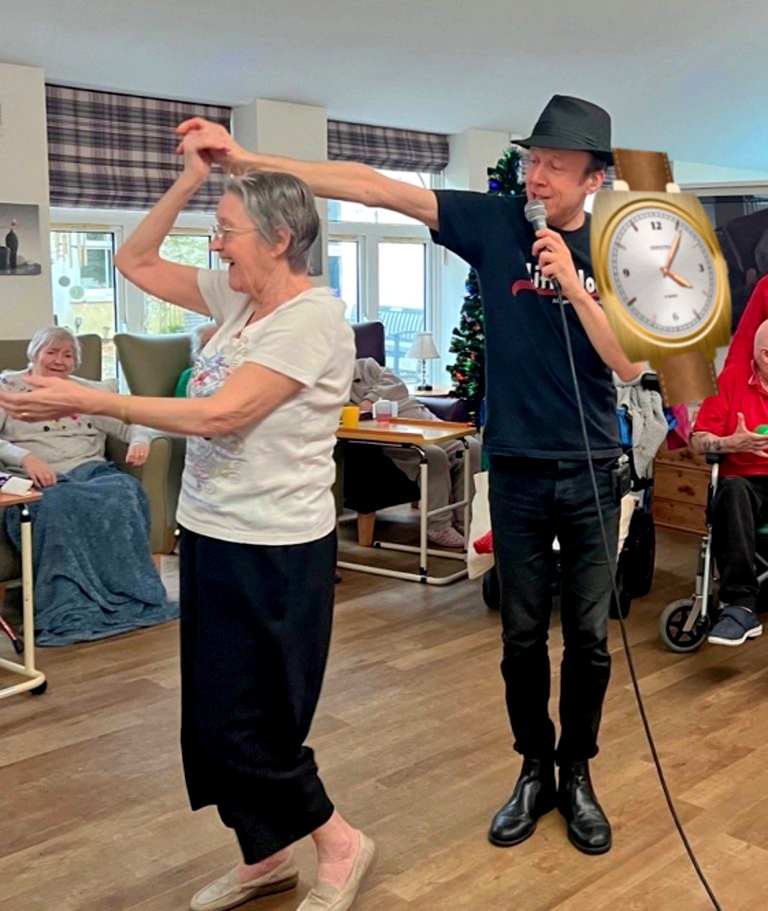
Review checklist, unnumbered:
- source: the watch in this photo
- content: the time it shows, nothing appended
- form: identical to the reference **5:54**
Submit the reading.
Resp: **4:06**
